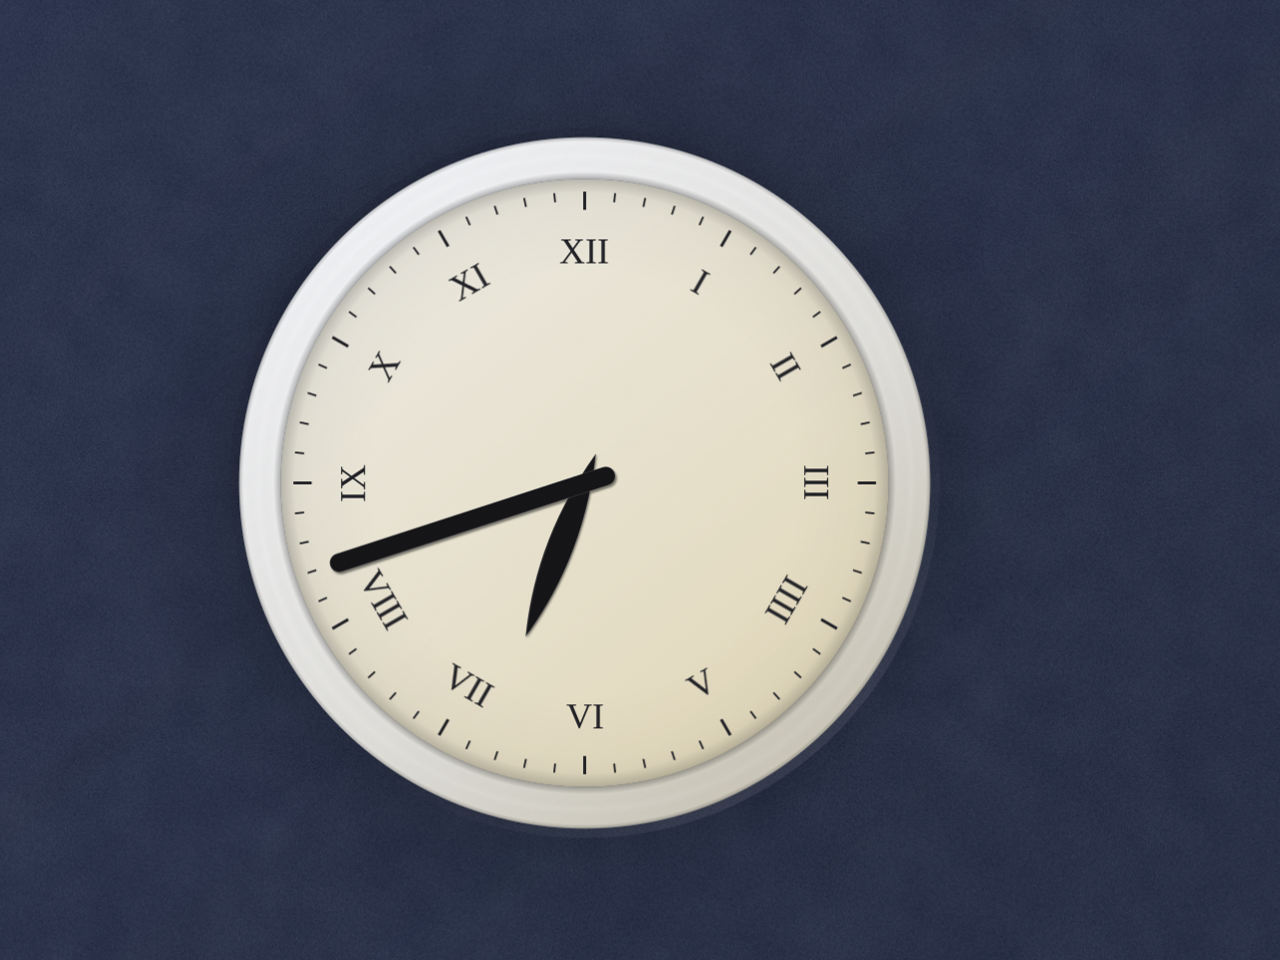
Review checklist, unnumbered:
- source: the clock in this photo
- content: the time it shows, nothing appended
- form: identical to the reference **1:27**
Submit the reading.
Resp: **6:42**
